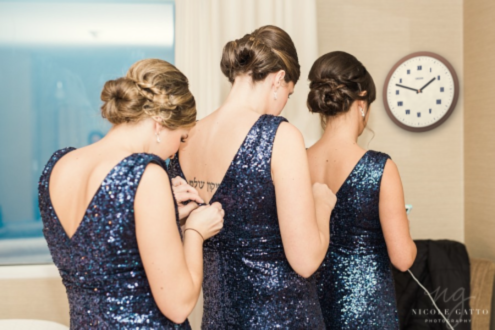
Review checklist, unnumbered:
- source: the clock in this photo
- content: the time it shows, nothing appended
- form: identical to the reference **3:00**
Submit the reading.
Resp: **1:48**
